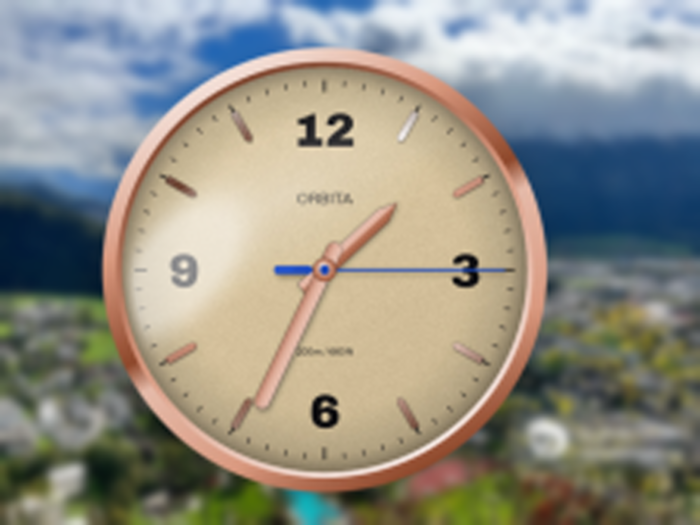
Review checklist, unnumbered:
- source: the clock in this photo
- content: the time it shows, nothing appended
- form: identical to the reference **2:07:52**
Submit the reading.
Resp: **1:34:15**
